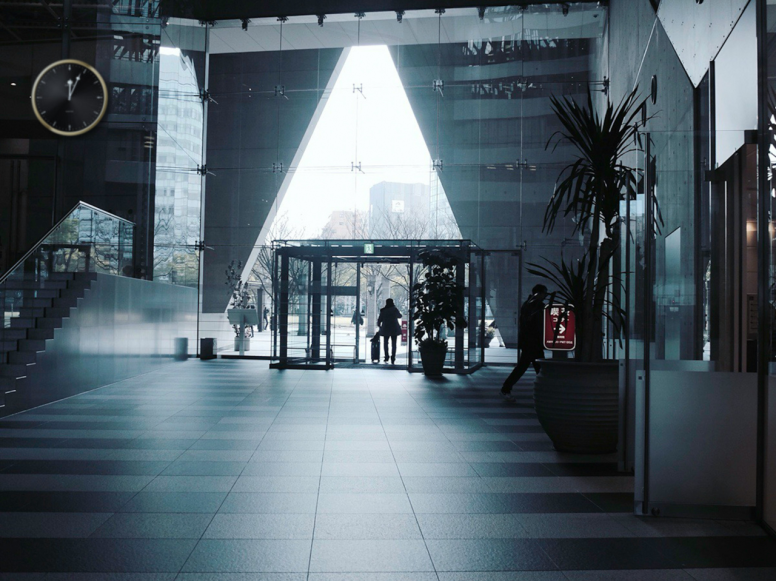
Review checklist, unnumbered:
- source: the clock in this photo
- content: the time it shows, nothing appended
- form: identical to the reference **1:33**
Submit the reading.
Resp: **12:04**
